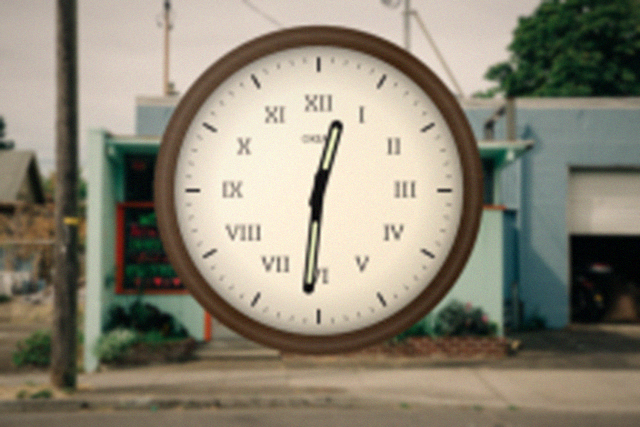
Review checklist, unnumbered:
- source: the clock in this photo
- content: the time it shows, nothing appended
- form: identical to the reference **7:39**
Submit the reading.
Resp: **12:31**
